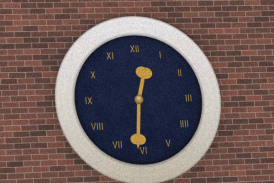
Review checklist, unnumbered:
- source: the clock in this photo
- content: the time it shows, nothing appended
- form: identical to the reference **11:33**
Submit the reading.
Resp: **12:31**
